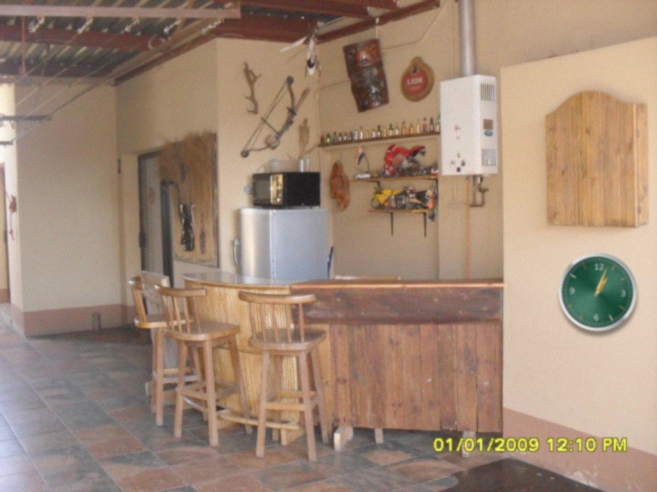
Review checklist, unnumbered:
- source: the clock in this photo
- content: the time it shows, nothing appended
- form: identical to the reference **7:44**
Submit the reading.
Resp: **1:03**
